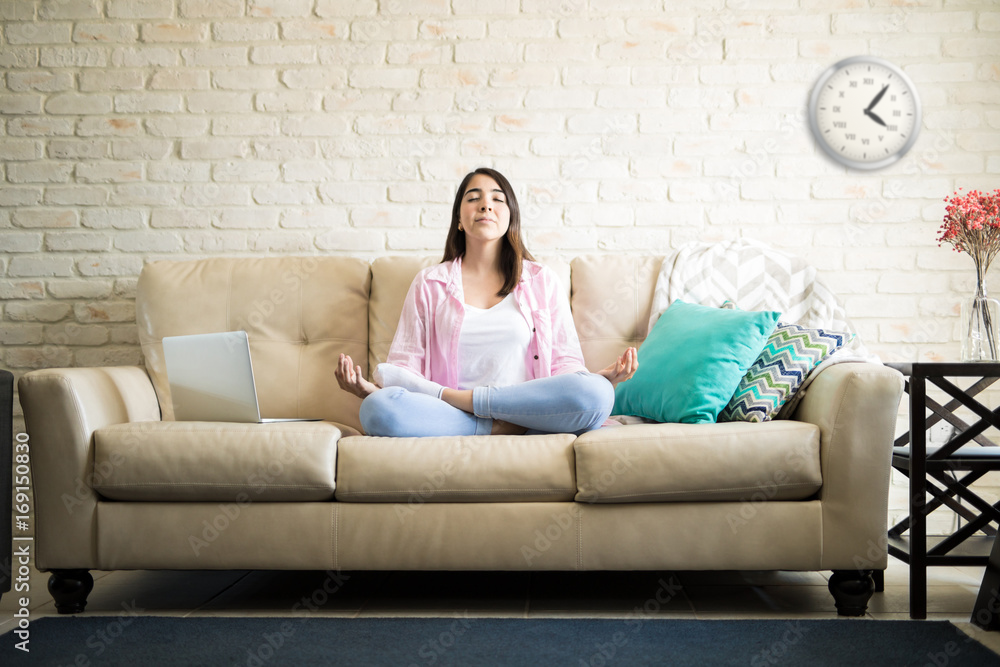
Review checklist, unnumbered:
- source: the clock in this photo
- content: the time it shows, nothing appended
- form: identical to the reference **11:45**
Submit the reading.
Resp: **4:06**
